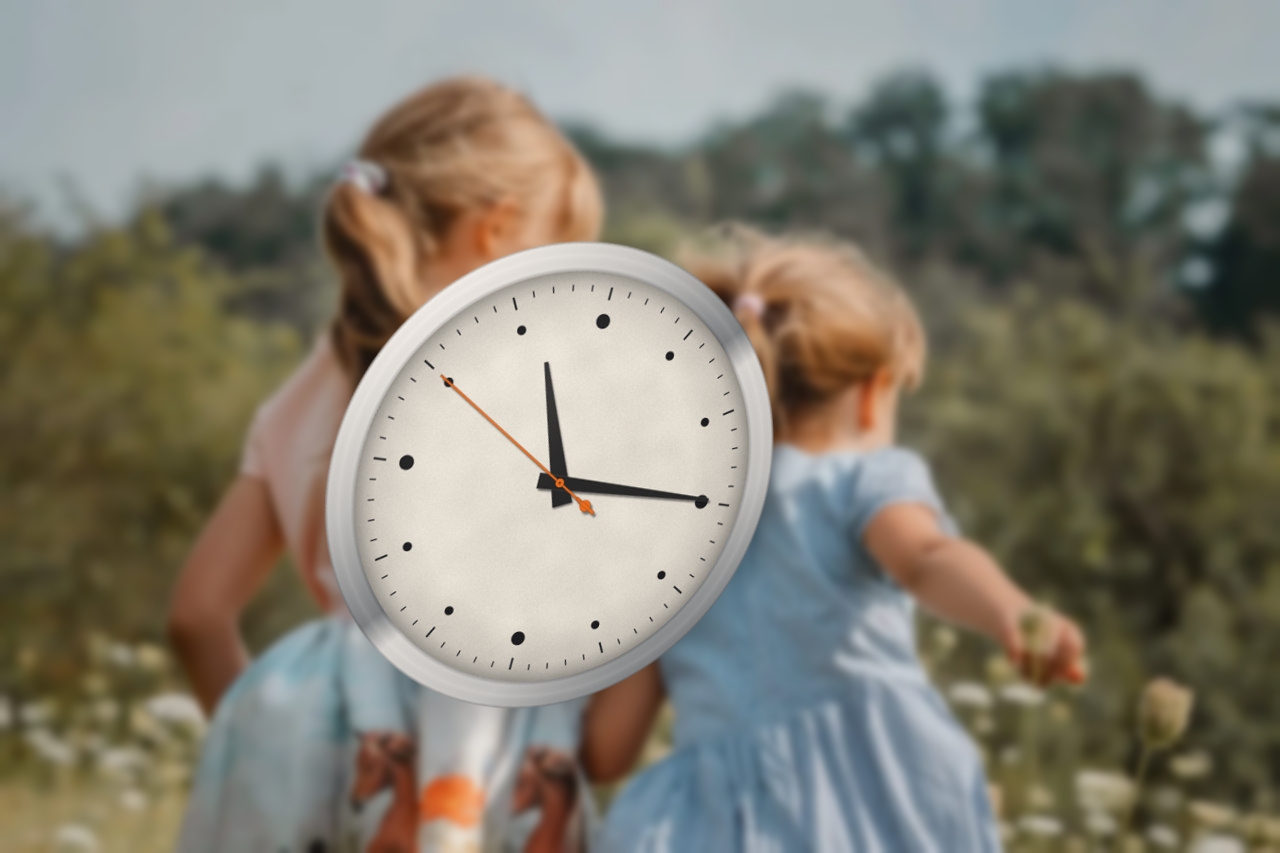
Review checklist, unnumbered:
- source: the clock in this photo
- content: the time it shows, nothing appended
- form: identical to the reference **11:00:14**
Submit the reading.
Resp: **11:14:50**
